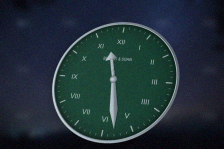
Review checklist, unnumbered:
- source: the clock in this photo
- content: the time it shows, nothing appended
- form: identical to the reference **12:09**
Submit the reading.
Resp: **11:28**
